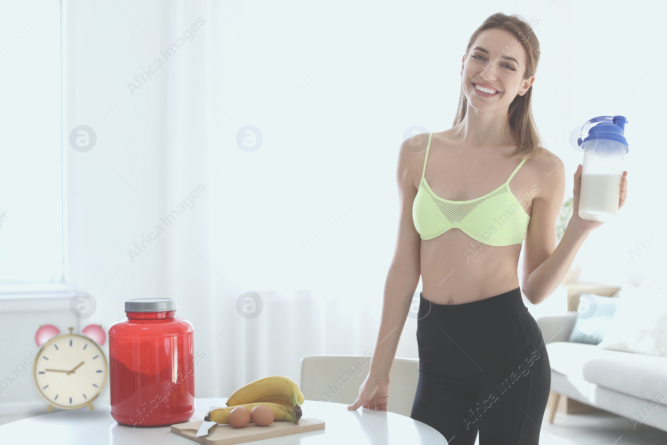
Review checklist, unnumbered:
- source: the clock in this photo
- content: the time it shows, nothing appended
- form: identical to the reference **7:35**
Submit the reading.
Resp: **1:46**
